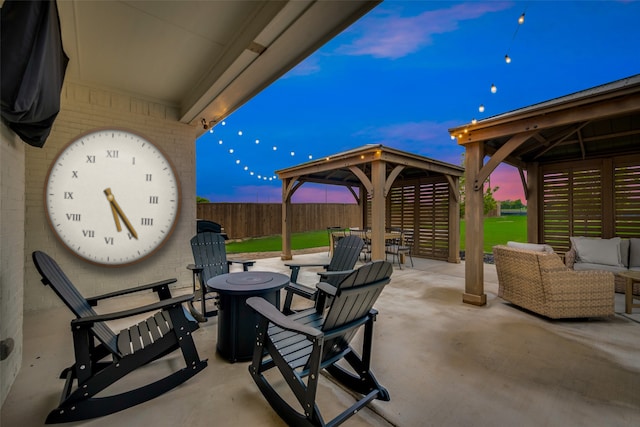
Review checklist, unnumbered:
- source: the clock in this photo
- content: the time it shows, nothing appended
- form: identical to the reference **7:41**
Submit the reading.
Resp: **5:24**
